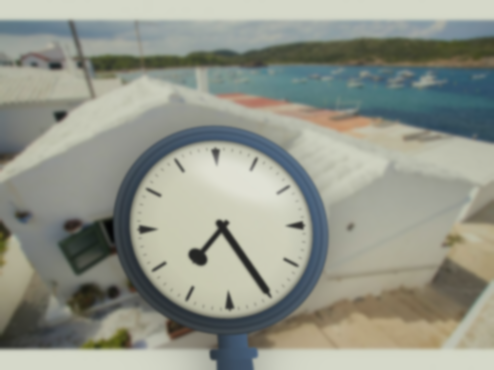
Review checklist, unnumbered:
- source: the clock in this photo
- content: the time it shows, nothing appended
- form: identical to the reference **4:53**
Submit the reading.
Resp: **7:25**
